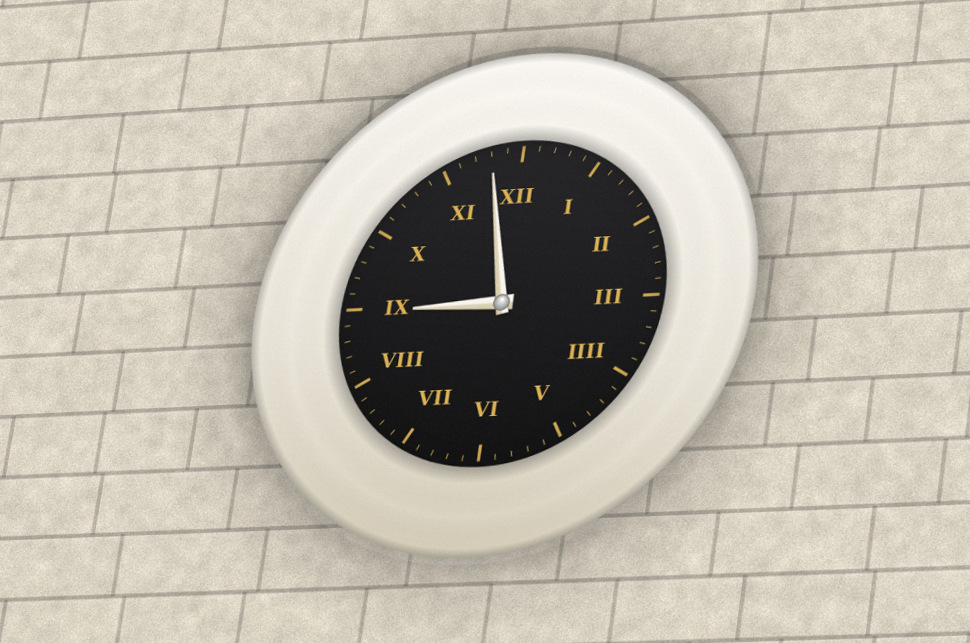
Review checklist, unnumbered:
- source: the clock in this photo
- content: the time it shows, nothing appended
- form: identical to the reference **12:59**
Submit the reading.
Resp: **8:58**
